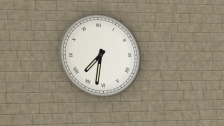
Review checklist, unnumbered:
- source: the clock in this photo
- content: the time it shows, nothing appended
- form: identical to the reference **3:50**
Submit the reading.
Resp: **7:32**
